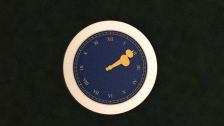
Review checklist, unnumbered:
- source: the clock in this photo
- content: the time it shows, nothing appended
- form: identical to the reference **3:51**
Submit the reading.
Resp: **2:09**
